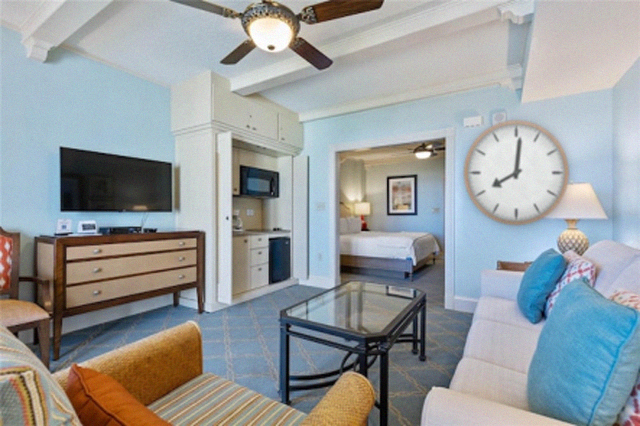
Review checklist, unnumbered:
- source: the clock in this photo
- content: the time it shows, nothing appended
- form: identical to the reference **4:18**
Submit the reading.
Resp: **8:01**
